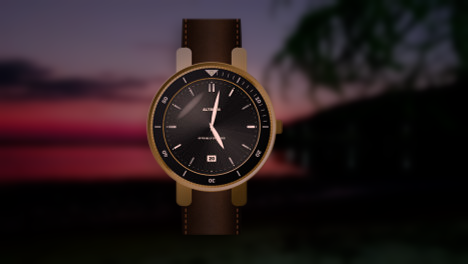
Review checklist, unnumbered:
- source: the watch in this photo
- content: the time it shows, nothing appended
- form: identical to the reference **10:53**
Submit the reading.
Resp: **5:02**
